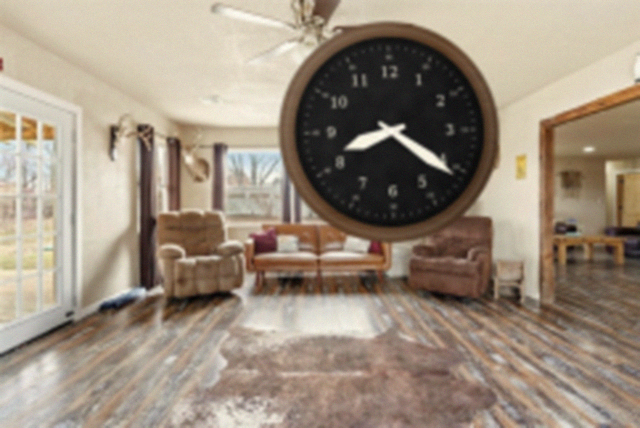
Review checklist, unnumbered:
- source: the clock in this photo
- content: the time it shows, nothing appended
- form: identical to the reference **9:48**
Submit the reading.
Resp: **8:21**
